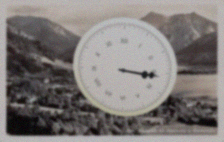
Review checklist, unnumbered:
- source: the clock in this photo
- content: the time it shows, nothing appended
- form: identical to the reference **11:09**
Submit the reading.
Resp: **3:16**
